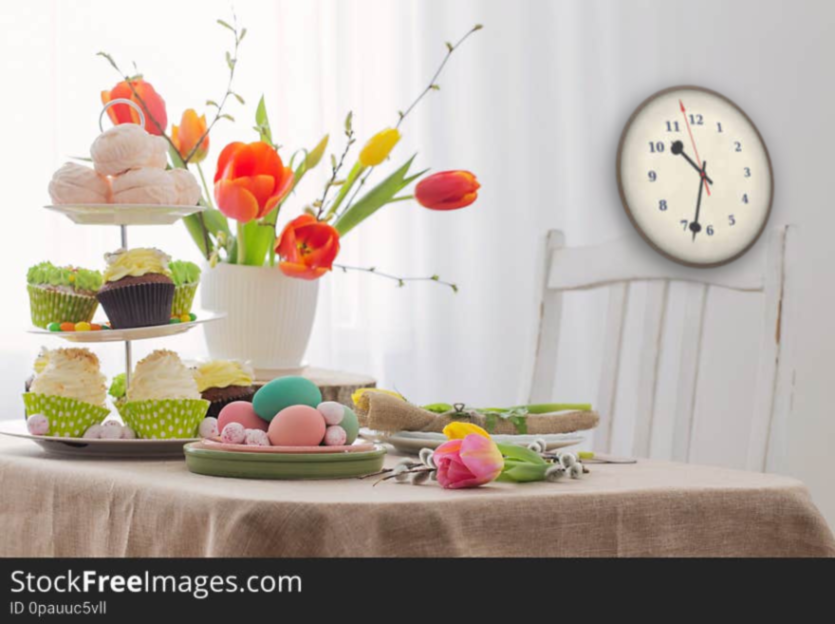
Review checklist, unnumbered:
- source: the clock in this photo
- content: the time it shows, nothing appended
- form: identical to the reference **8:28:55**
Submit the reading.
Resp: **10:32:58**
